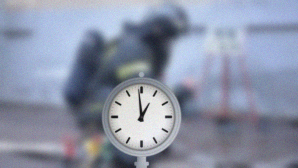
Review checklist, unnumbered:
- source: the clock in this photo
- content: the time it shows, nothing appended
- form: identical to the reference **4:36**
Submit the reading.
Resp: **12:59**
